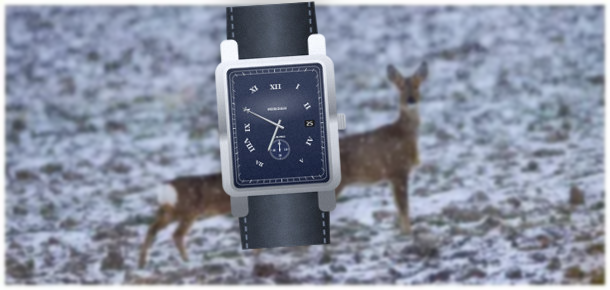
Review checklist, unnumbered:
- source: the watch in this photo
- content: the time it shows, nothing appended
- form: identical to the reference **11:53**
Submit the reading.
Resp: **6:50**
